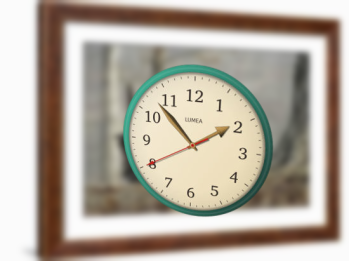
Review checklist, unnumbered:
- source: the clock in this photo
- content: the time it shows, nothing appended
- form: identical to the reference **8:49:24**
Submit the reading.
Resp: **1:52:40**
